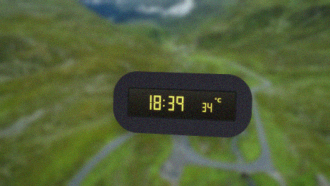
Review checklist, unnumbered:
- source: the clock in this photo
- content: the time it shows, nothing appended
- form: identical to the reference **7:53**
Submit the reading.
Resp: **18:39**
